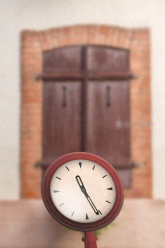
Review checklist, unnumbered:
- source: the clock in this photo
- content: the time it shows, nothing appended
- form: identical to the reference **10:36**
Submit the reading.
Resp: **11:26**
